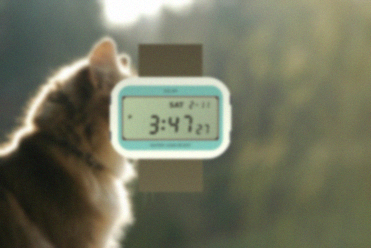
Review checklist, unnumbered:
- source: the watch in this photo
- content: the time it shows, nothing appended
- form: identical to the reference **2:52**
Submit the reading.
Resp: **3:47**
